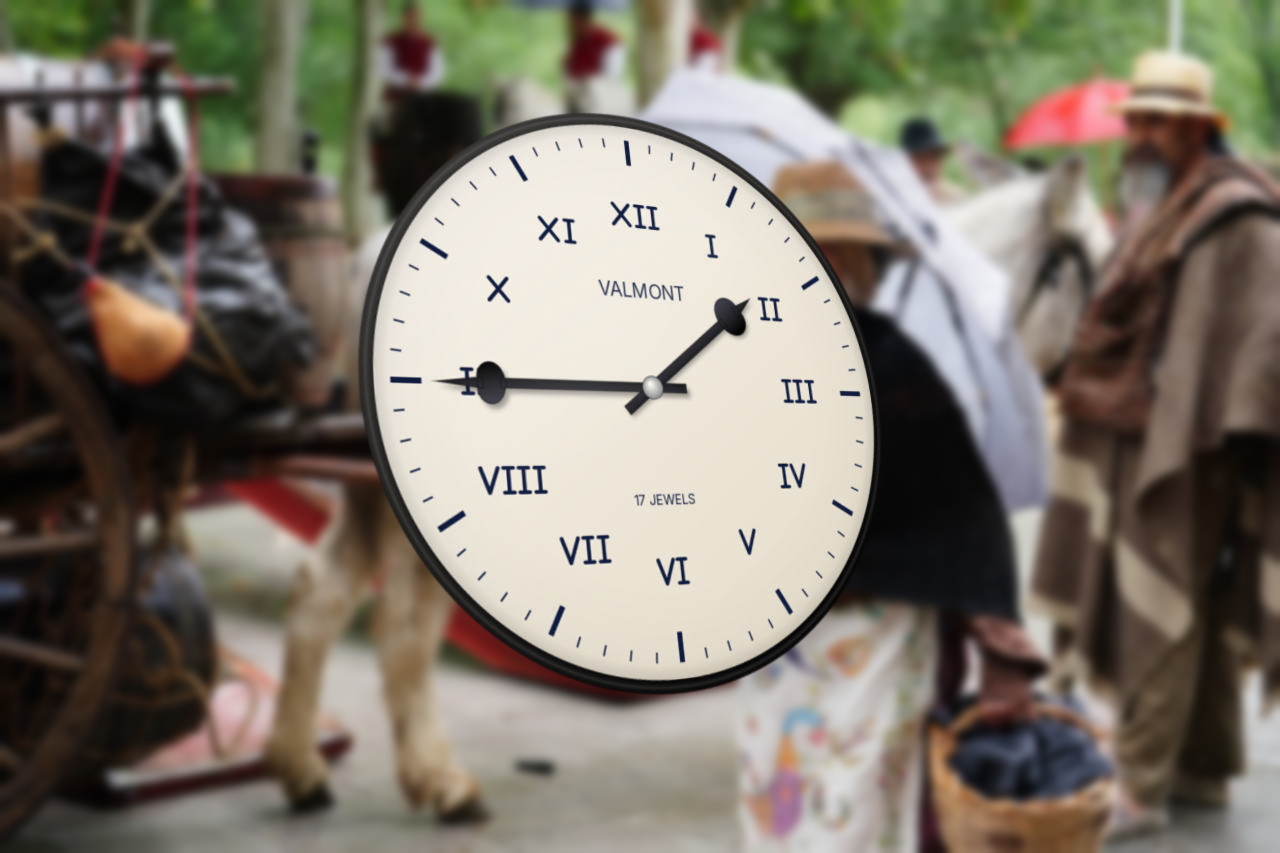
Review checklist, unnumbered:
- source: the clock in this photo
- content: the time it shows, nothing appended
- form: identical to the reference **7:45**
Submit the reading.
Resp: **1:45**
